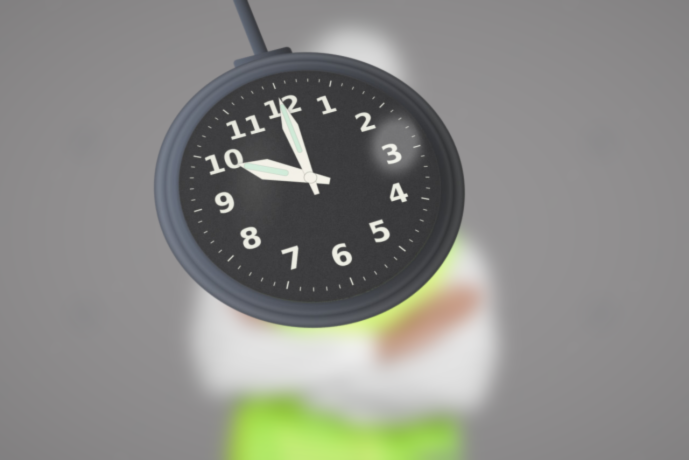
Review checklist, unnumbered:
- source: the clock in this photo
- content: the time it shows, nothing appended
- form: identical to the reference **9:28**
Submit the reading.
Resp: **10:00**
